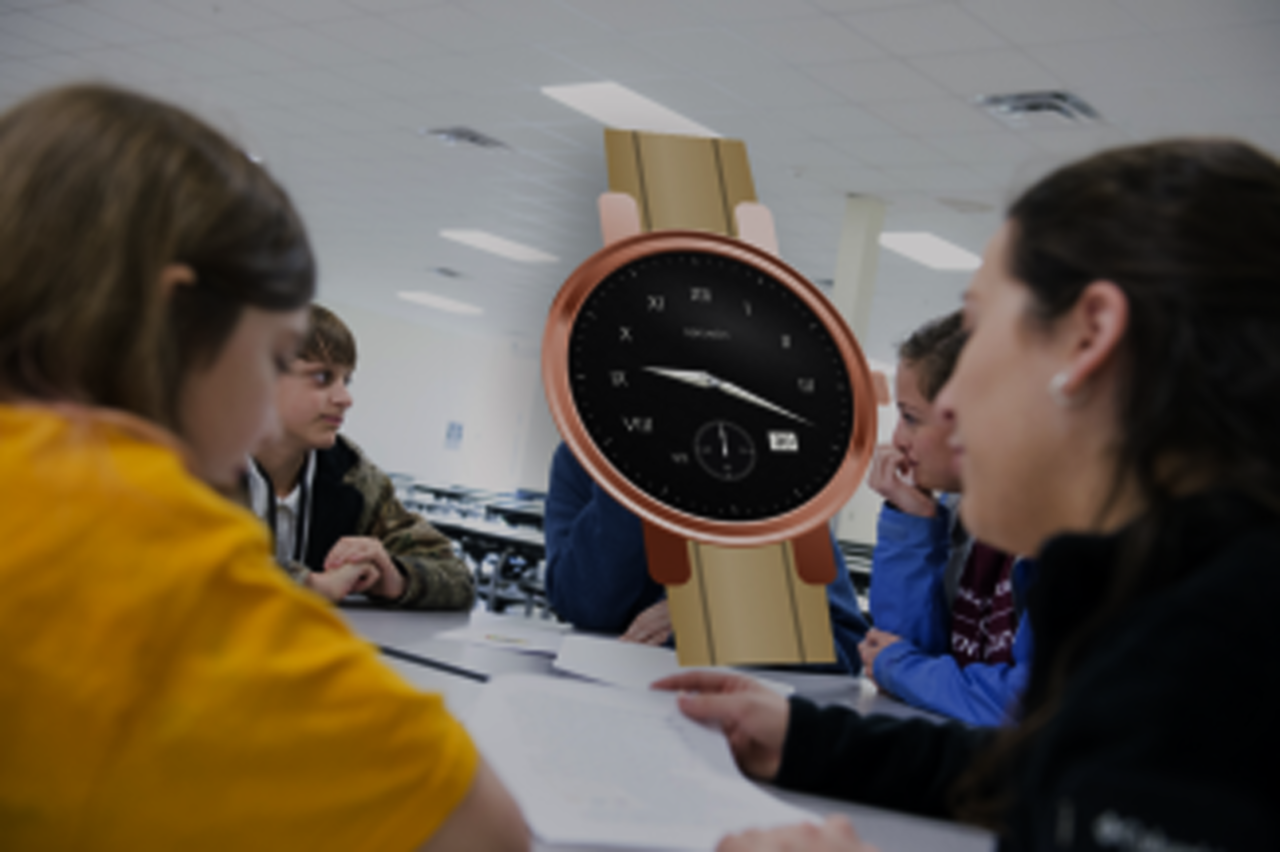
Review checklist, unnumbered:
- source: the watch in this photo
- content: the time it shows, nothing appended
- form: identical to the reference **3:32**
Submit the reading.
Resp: **9:19**
